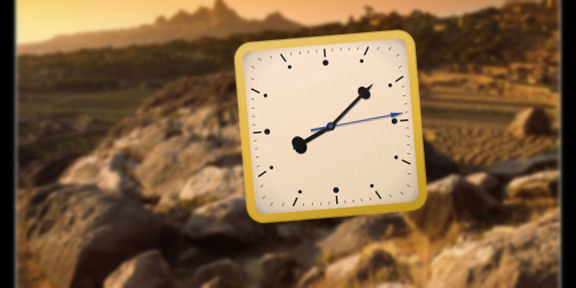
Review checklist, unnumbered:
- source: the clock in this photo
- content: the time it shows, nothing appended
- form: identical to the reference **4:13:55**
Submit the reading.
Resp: **8:08:14**
